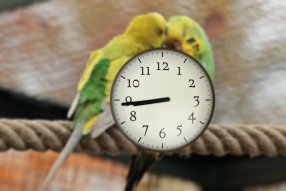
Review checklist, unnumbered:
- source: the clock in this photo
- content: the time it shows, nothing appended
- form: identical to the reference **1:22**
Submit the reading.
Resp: **8:44**
